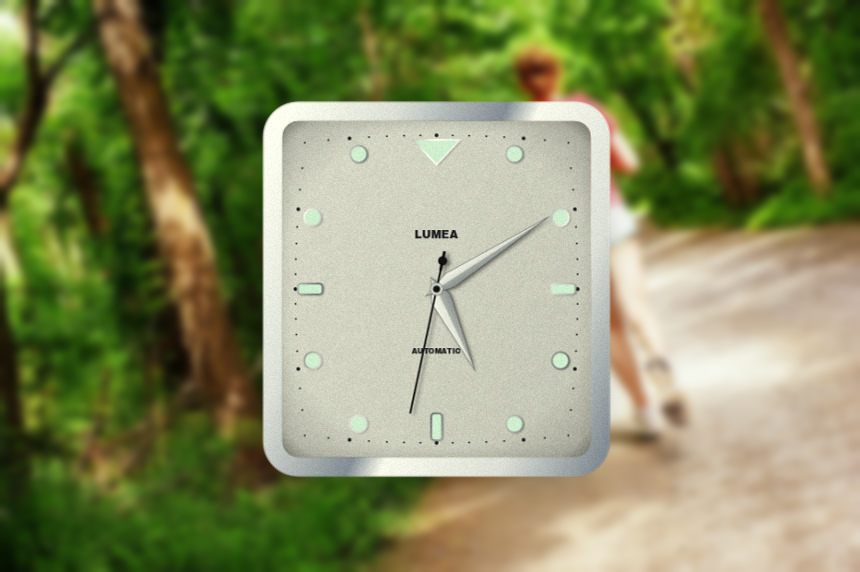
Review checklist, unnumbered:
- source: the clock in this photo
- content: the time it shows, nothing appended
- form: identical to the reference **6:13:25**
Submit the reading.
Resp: **5:09:32**
